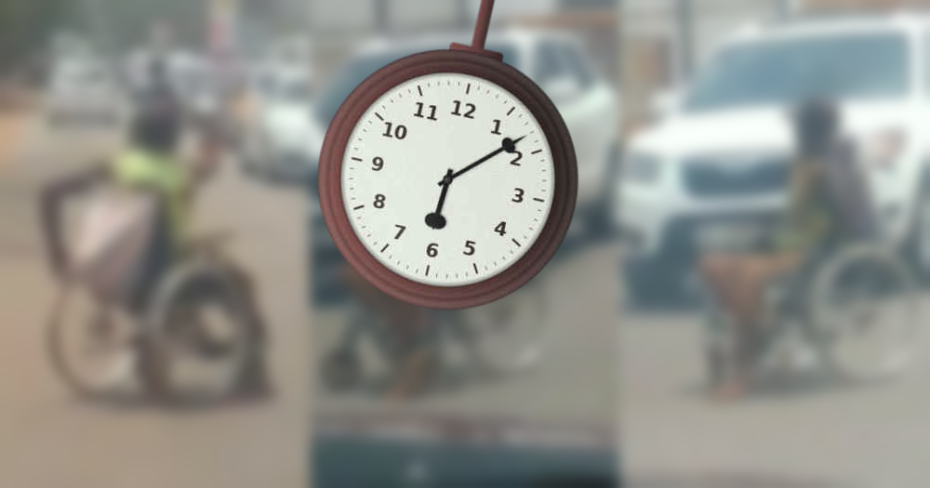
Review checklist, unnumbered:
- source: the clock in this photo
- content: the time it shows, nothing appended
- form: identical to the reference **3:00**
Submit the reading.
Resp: **6:08**
